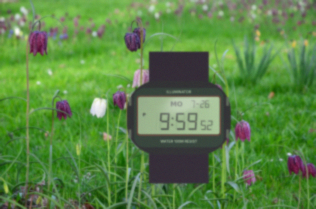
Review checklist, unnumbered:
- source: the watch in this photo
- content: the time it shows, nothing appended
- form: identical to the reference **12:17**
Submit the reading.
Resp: **9:59**
